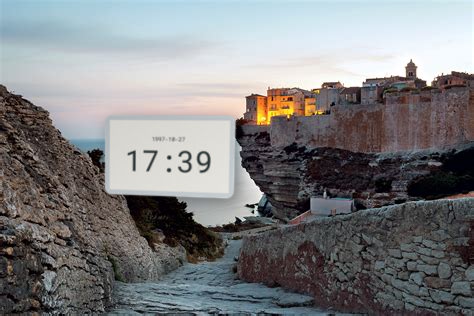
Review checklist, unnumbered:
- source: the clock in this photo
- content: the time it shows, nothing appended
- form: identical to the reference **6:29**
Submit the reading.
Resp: **17:39**
